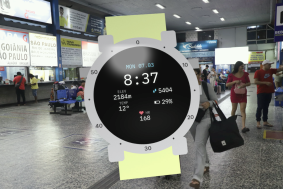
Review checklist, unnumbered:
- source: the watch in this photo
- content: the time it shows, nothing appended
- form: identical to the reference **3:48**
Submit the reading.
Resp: **8:37**
